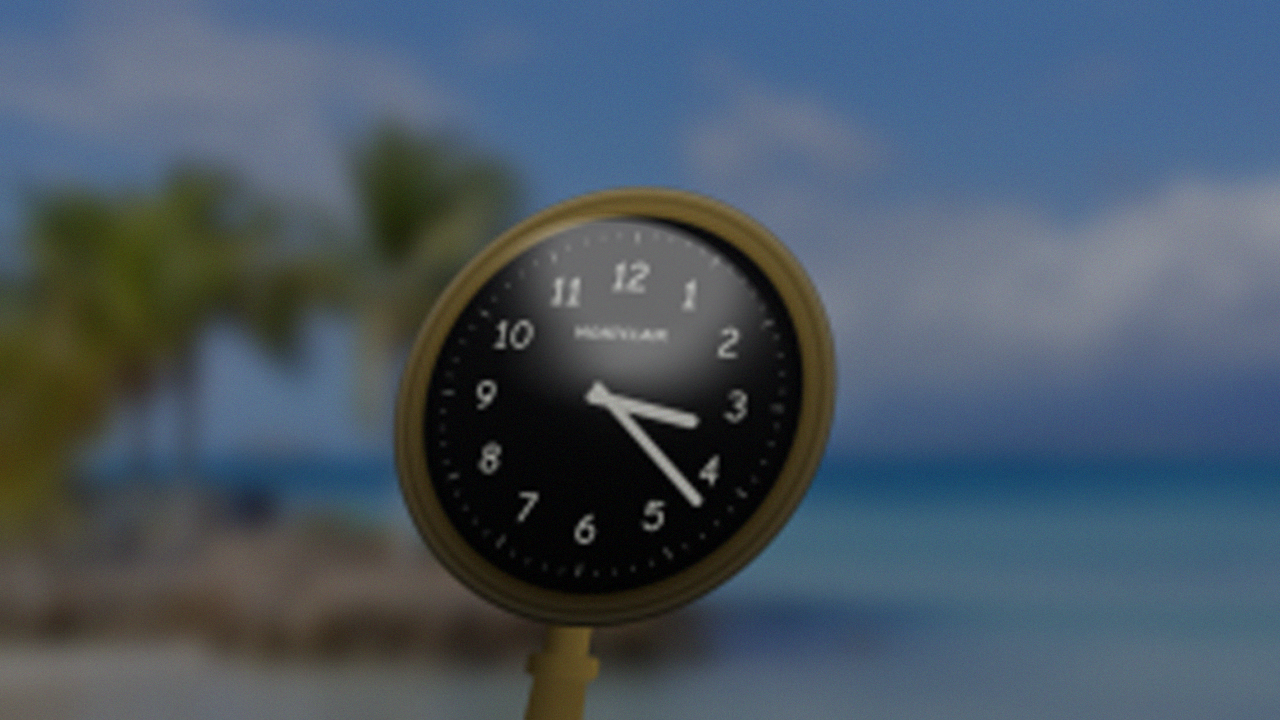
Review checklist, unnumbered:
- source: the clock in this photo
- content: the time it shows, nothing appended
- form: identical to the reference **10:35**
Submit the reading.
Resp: **3:22**
